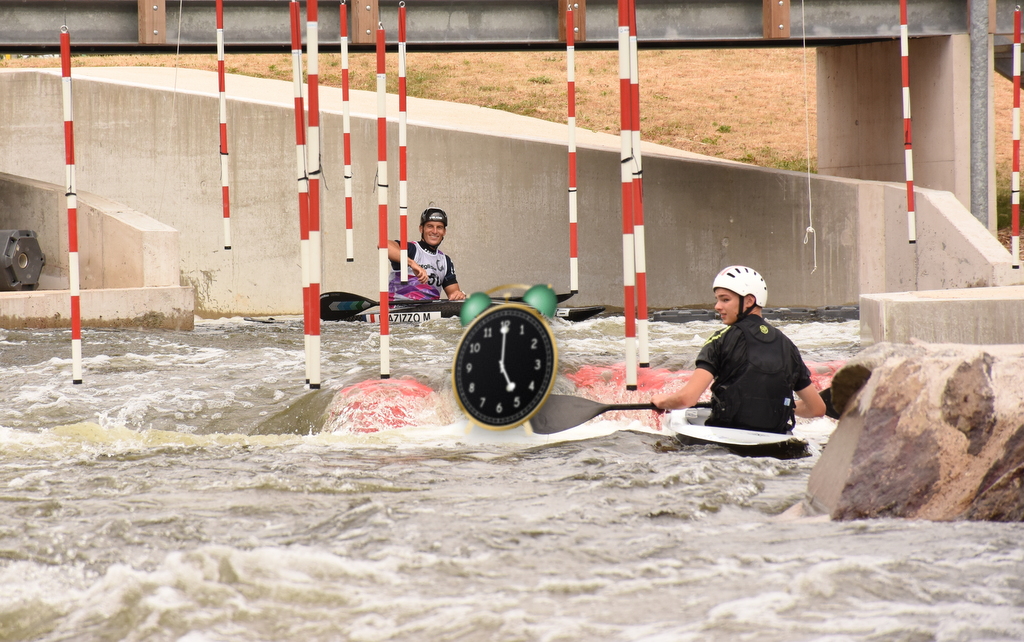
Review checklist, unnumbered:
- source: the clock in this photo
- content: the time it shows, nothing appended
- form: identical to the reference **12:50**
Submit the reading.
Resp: **5:00**
